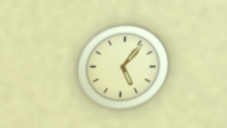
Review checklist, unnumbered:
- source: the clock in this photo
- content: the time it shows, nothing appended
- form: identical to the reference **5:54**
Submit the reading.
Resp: **5:06**
